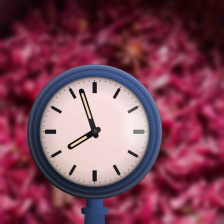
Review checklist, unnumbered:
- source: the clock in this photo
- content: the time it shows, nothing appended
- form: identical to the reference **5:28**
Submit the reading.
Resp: **7:57**
